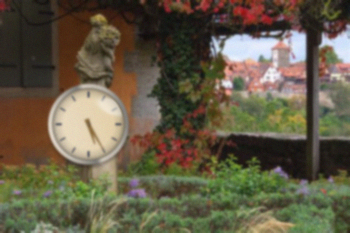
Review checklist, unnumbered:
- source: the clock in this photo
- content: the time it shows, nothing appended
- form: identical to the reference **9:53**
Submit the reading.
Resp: **5:25**
